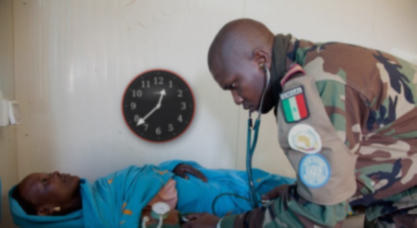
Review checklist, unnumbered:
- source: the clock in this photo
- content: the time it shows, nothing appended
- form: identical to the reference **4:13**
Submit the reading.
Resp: **12:38**
